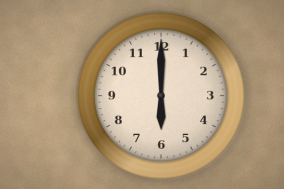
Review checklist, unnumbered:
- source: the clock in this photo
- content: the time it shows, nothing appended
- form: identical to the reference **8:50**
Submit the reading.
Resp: **6:00**
